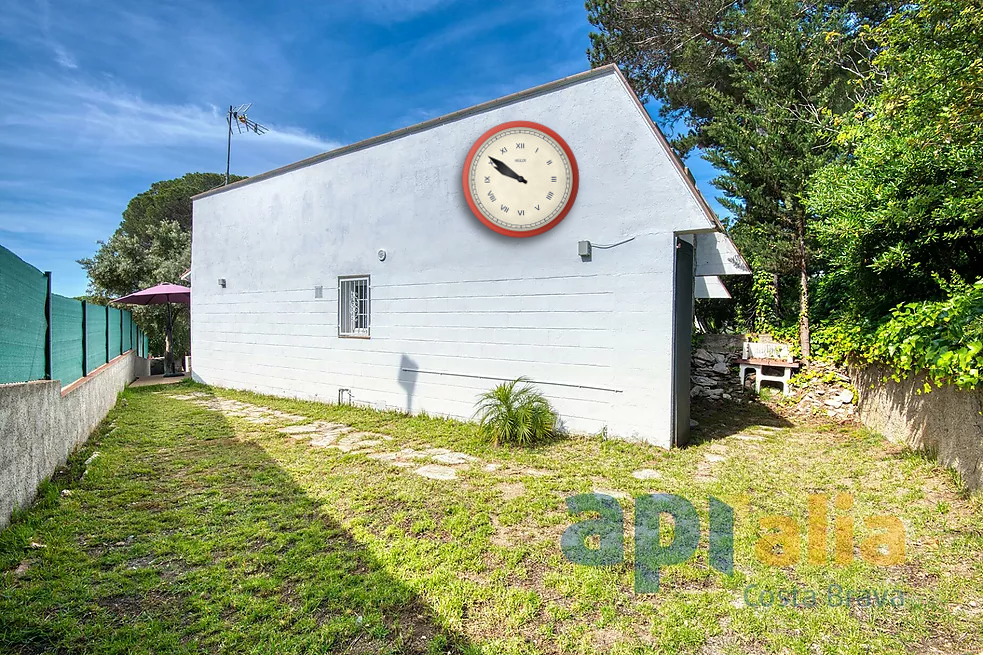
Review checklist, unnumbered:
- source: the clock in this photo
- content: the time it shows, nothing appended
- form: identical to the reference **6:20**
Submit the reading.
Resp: **9:51**
